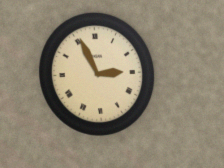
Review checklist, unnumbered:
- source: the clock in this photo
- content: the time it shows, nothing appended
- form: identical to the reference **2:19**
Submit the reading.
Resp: **2:56**
